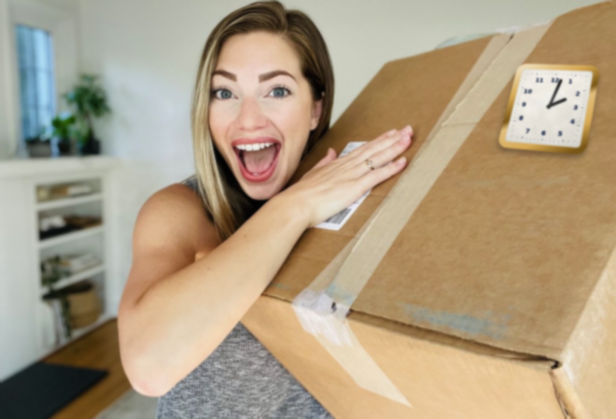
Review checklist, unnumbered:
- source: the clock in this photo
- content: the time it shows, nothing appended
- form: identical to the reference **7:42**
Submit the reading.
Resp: **2:02**
